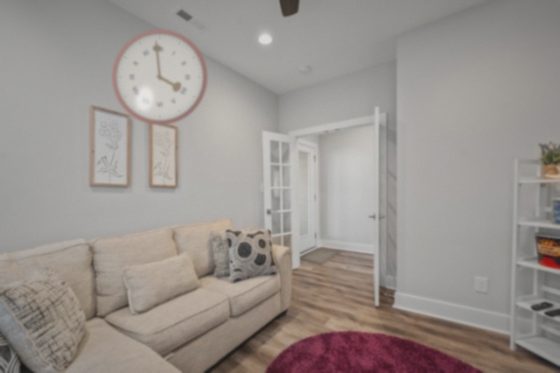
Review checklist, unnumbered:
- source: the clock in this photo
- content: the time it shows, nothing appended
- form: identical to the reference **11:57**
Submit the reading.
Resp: **3:59**
